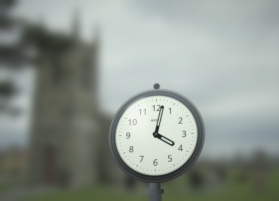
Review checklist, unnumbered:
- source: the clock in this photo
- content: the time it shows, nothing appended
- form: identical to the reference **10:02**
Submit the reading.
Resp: **4:02**
